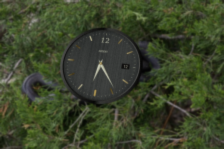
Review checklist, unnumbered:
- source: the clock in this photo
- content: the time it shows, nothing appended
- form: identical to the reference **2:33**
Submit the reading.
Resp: **6:24**
